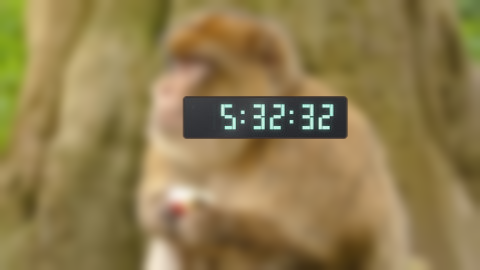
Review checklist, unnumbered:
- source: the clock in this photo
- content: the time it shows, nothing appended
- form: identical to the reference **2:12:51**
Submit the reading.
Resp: **5:32:32**
